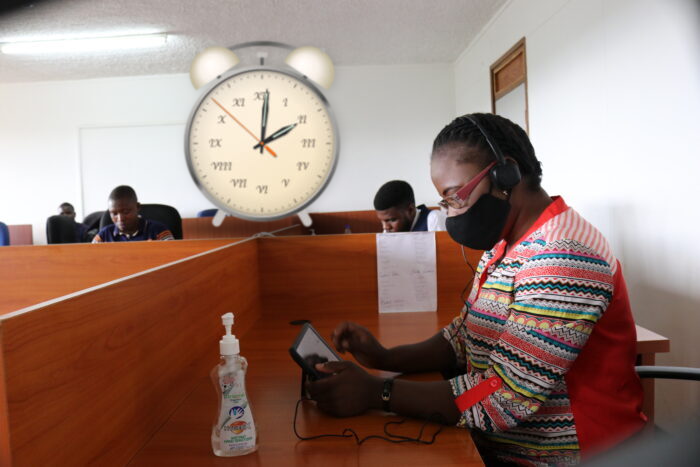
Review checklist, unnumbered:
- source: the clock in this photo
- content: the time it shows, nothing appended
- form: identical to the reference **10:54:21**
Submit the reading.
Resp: **2:00:52**
